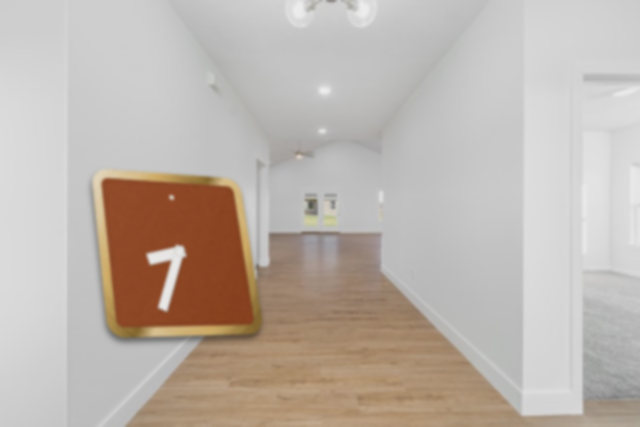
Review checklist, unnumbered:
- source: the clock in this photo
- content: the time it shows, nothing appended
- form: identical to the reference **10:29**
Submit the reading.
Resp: **8:34**
